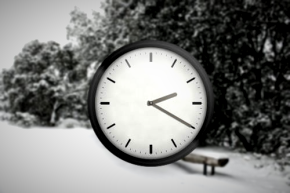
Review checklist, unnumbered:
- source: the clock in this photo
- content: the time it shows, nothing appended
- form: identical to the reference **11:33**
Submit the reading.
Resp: **2:20**
